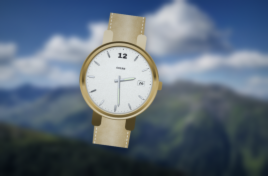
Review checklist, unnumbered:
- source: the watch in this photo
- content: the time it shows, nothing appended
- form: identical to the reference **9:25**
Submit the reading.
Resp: **2:29**
